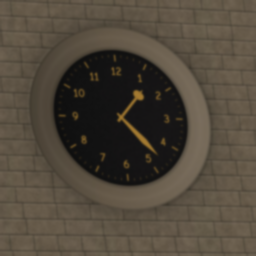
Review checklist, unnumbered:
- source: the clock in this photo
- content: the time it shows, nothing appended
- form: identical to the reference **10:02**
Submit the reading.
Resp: **1:23**
